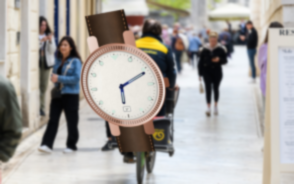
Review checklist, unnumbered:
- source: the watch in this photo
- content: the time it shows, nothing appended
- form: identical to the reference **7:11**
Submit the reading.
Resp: **6:11**
